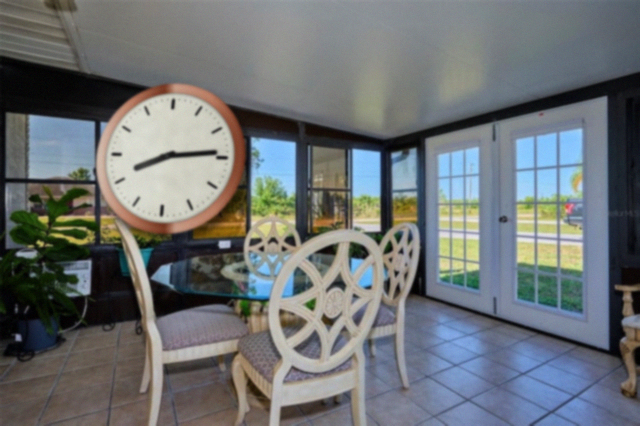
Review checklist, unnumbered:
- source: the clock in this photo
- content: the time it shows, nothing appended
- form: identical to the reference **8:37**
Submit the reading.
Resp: **8:14**
